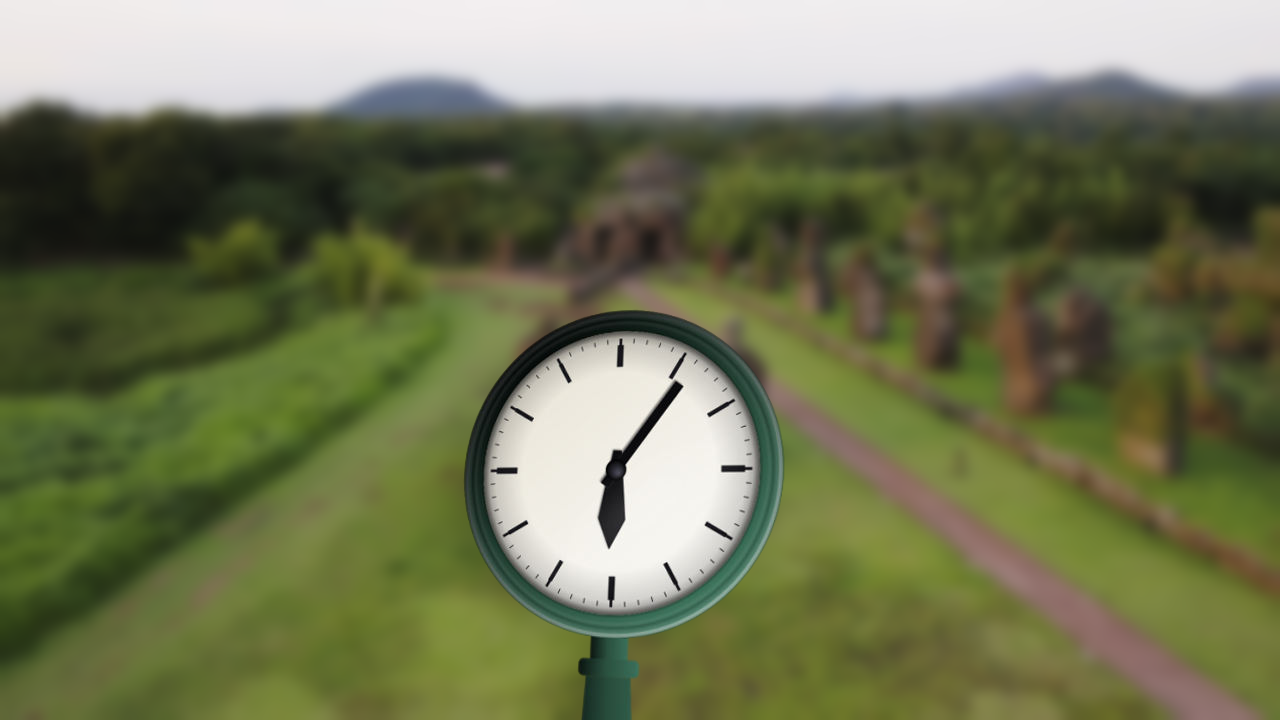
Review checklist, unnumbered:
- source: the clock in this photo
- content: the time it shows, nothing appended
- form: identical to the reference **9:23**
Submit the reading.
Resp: **6:06**
